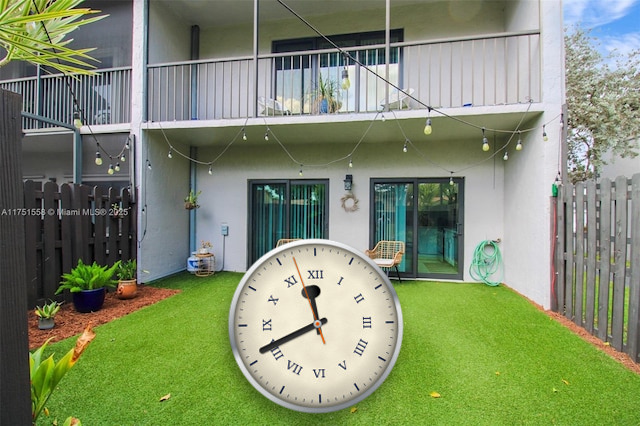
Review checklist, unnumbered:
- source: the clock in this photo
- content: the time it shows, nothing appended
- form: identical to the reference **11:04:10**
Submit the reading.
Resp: **11:40:57**
